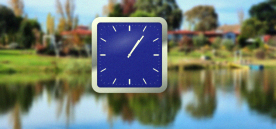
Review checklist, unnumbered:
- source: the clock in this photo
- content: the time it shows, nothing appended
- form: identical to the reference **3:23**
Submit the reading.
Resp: **1:06**
